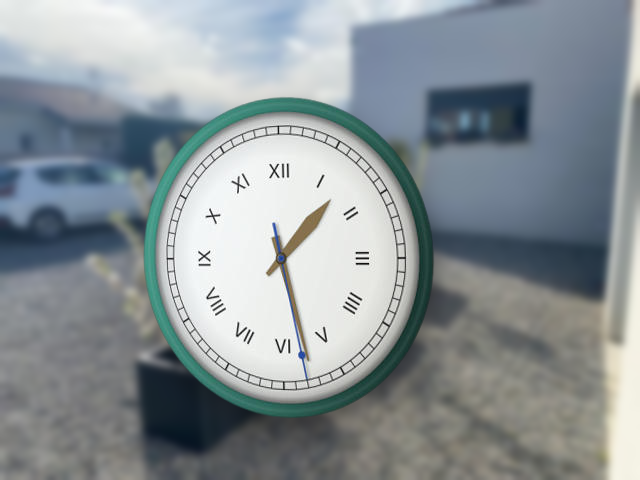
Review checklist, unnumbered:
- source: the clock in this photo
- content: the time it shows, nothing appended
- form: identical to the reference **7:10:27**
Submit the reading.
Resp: **1:27:28**
